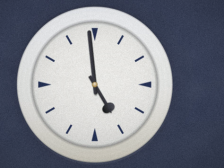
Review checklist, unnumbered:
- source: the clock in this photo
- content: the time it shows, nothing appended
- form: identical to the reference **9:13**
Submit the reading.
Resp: **4:59**
